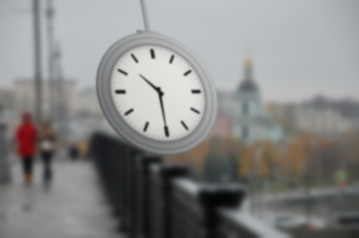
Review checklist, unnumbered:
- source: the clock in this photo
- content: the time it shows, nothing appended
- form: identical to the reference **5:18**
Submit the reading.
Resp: **10:30**
